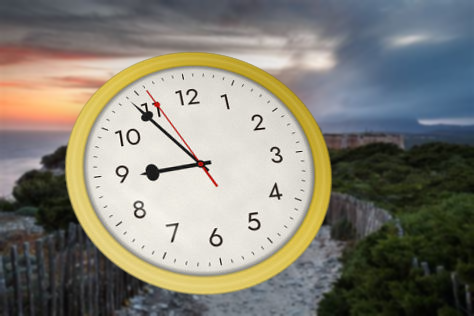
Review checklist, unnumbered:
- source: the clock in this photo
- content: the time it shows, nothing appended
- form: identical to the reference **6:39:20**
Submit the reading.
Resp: **8:53:56**
